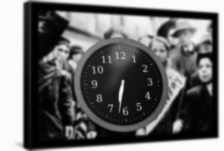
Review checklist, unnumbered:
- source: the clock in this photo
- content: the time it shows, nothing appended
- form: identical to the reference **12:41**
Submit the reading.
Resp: **6:32**
